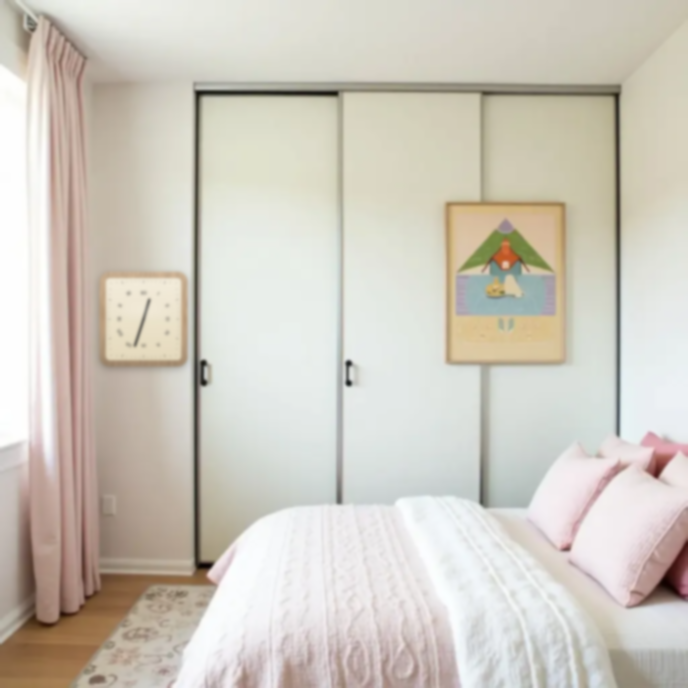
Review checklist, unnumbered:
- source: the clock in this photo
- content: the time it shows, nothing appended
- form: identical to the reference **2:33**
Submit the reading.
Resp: **12:33**
